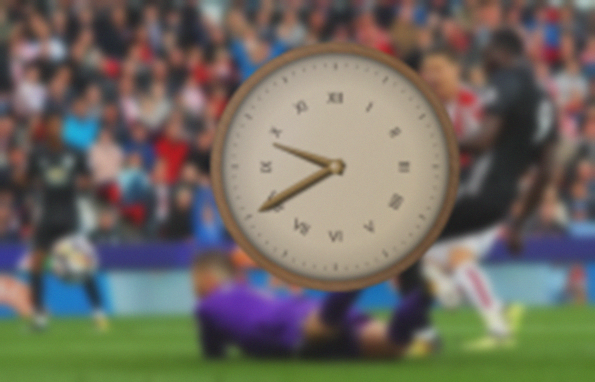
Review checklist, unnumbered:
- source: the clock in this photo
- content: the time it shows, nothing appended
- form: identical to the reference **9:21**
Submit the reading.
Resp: **9:40**
